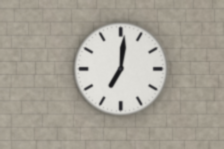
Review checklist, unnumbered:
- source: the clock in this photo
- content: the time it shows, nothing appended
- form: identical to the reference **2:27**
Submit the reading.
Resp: **7:01**
